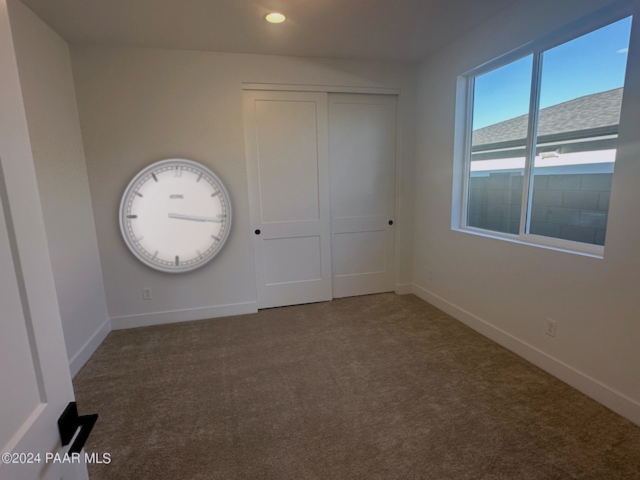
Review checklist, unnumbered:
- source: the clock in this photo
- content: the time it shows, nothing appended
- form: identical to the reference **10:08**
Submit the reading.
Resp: **3:16**
